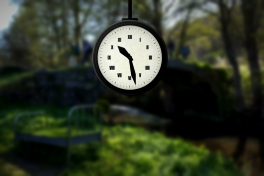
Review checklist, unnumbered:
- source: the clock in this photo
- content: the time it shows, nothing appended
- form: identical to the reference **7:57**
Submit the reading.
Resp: **10:28**
